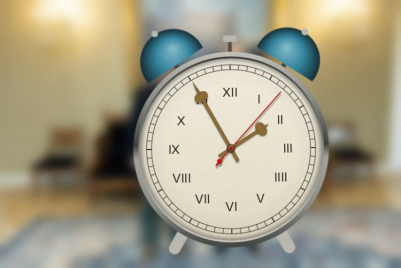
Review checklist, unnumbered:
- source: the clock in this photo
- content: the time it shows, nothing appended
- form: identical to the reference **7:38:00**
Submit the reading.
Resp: **1:55:07**
